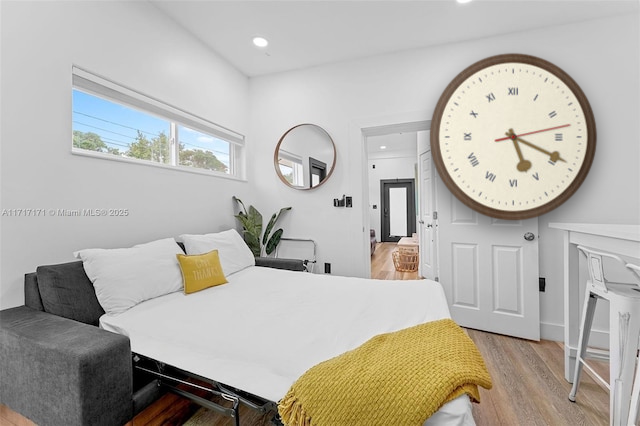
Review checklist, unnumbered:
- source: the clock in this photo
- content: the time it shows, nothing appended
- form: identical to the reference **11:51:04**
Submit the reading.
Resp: **5:19:13**
